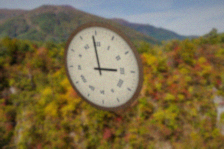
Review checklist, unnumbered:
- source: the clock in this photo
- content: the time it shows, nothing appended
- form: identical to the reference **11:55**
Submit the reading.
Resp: **2:59**
